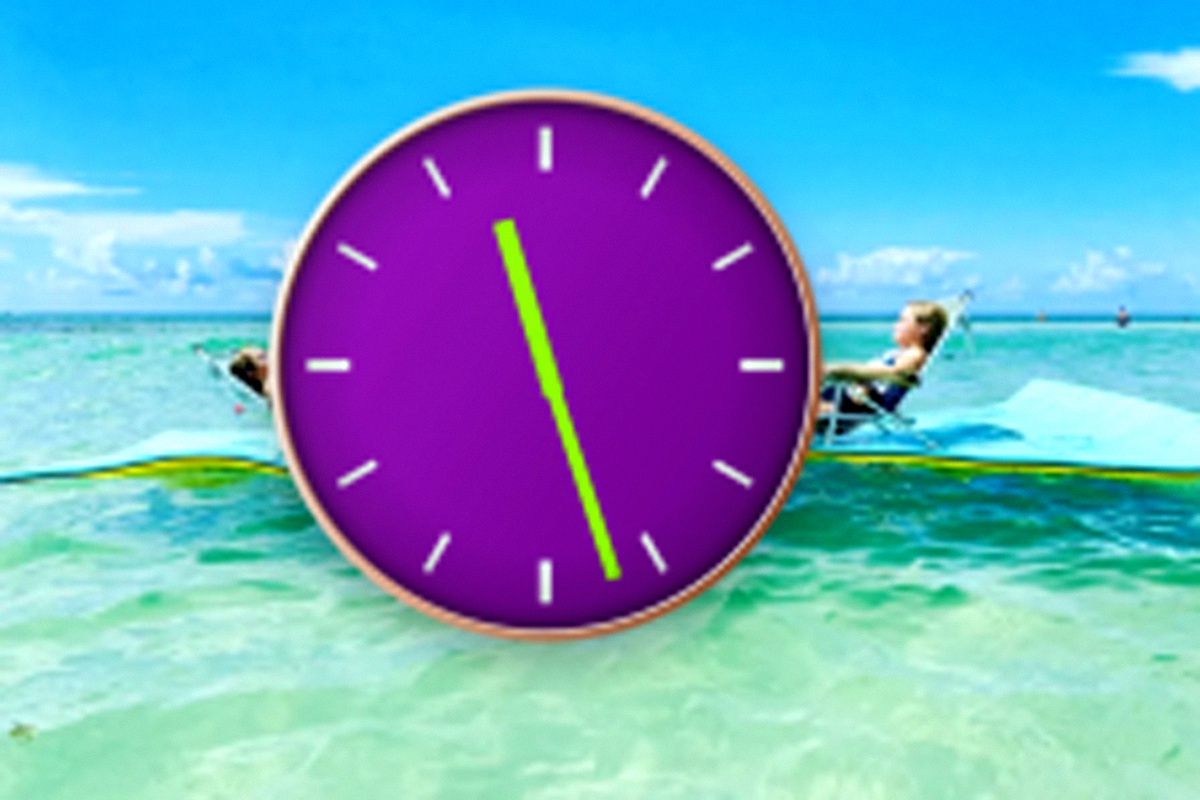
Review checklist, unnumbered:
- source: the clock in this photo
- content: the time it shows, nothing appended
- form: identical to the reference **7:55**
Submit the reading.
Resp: **11:27**
